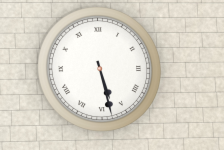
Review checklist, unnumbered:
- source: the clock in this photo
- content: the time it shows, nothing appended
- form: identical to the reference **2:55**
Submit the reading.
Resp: **5:28**
